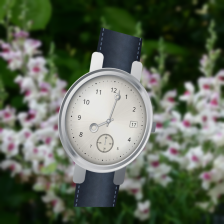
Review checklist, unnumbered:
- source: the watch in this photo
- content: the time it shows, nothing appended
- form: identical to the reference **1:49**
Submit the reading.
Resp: **8:02**
